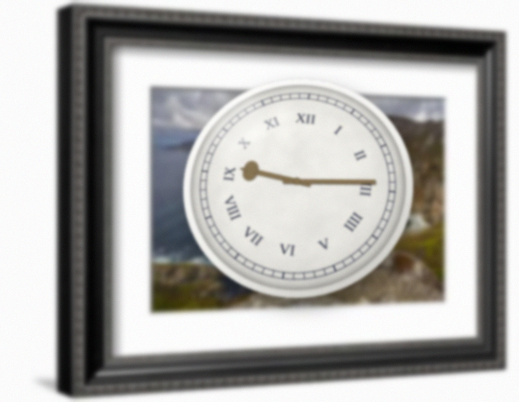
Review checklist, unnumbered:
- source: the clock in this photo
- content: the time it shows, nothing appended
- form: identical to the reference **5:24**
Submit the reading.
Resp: **9:14**
